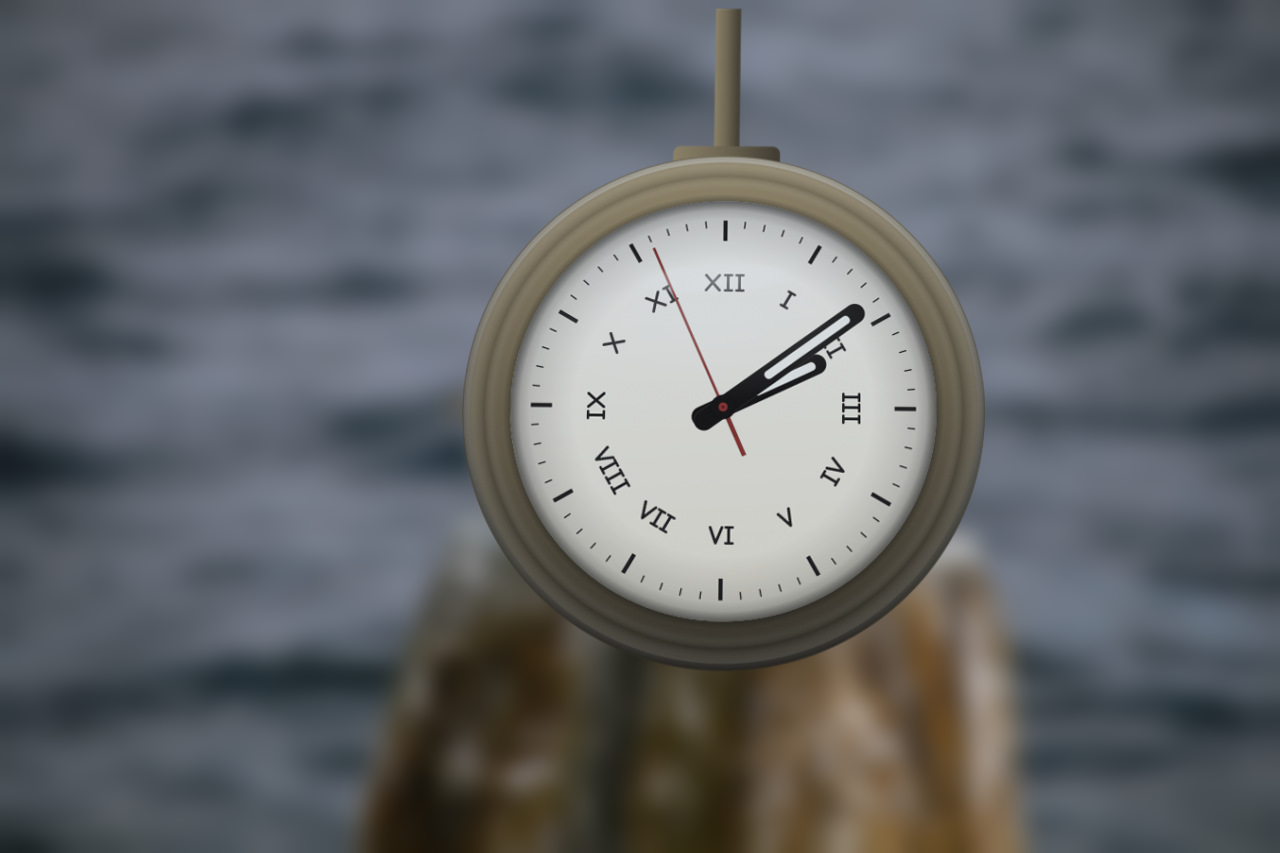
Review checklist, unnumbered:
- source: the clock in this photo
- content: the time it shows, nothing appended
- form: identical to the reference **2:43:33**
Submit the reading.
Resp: **2:08:56**
